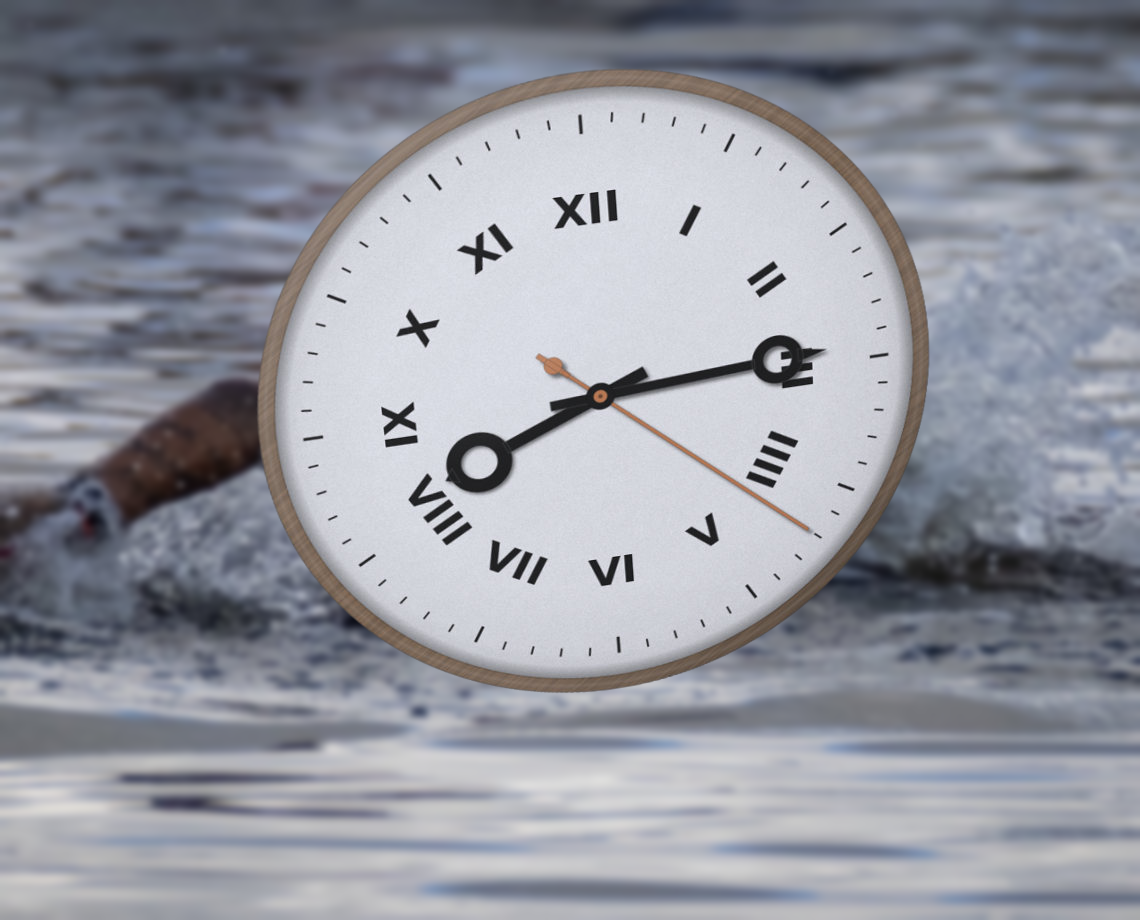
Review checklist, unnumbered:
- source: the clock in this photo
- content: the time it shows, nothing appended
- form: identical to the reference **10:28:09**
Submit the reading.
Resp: **8:14:22**
